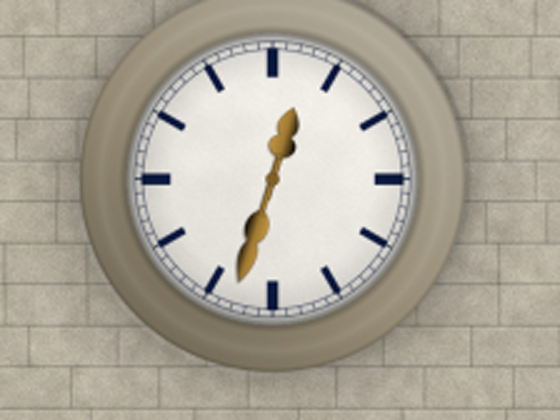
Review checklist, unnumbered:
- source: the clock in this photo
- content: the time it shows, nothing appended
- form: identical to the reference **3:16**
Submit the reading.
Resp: **12:33**
